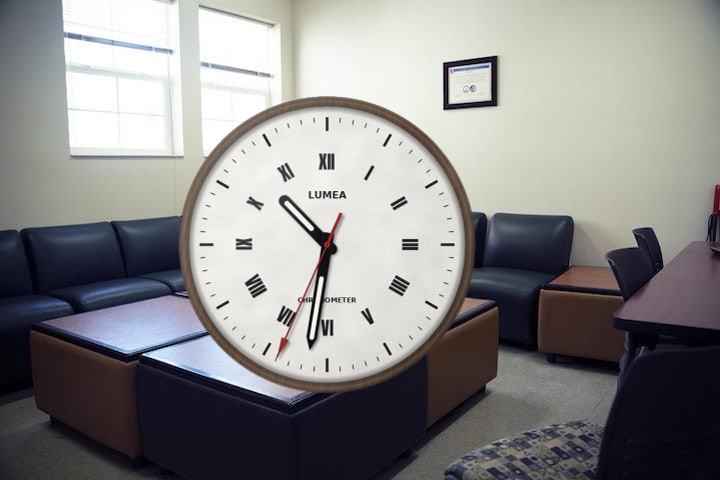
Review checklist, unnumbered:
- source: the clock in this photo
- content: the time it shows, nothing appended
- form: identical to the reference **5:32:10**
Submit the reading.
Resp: **10:31:34**
